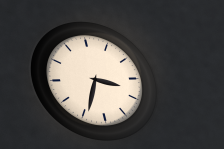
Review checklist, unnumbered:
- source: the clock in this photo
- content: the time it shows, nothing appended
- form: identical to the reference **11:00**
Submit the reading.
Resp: **3:34**
